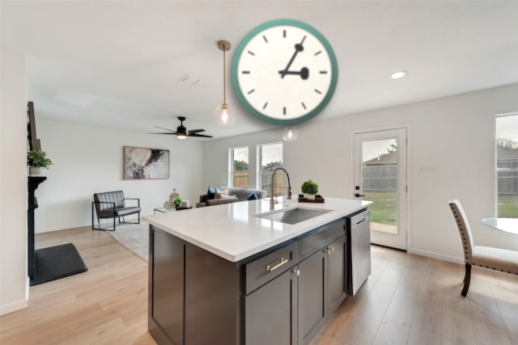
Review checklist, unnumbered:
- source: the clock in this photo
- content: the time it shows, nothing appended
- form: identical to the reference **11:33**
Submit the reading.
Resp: **3:05**
